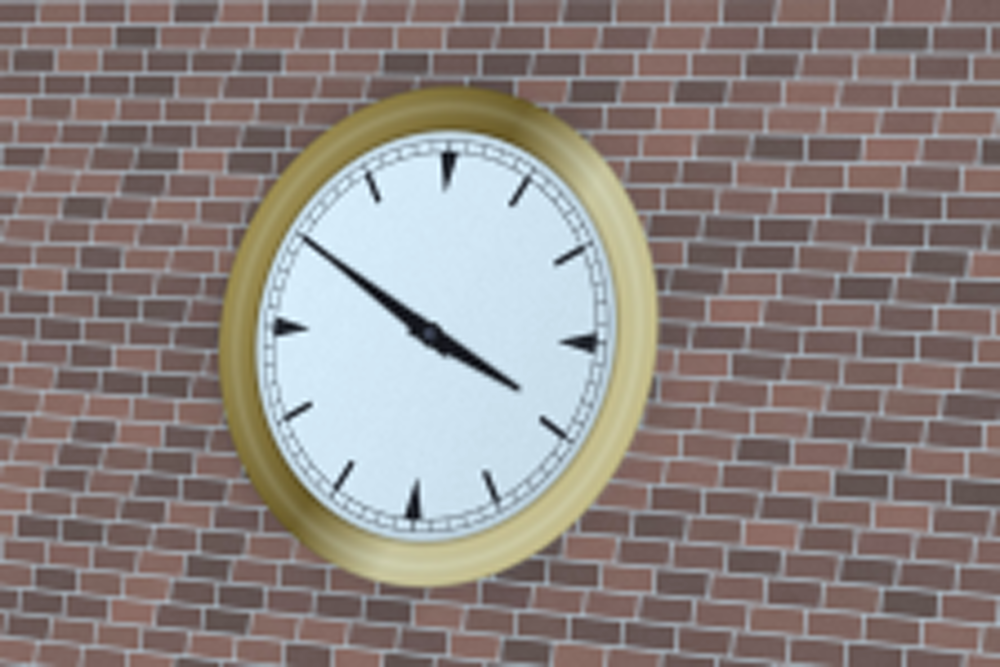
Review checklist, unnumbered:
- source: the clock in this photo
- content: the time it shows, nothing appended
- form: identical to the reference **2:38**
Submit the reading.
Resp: **3:50**
